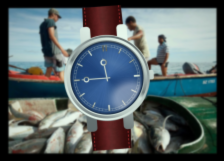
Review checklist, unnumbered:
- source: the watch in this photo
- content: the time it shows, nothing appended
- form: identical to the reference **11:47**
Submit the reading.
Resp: **11:45**
